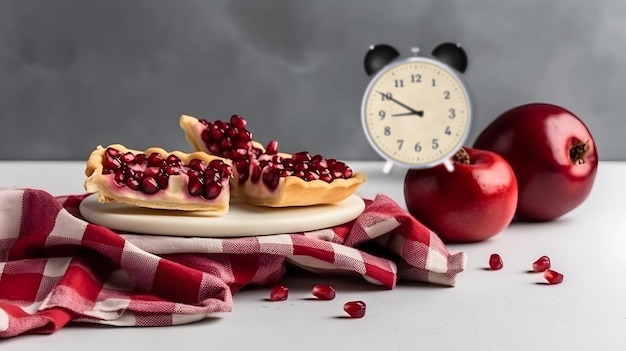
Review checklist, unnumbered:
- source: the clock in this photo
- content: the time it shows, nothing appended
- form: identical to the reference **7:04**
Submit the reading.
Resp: **8:50**
